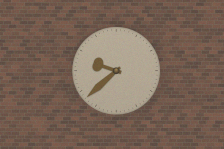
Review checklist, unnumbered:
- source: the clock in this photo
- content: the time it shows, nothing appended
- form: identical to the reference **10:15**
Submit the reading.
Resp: **9:38**
